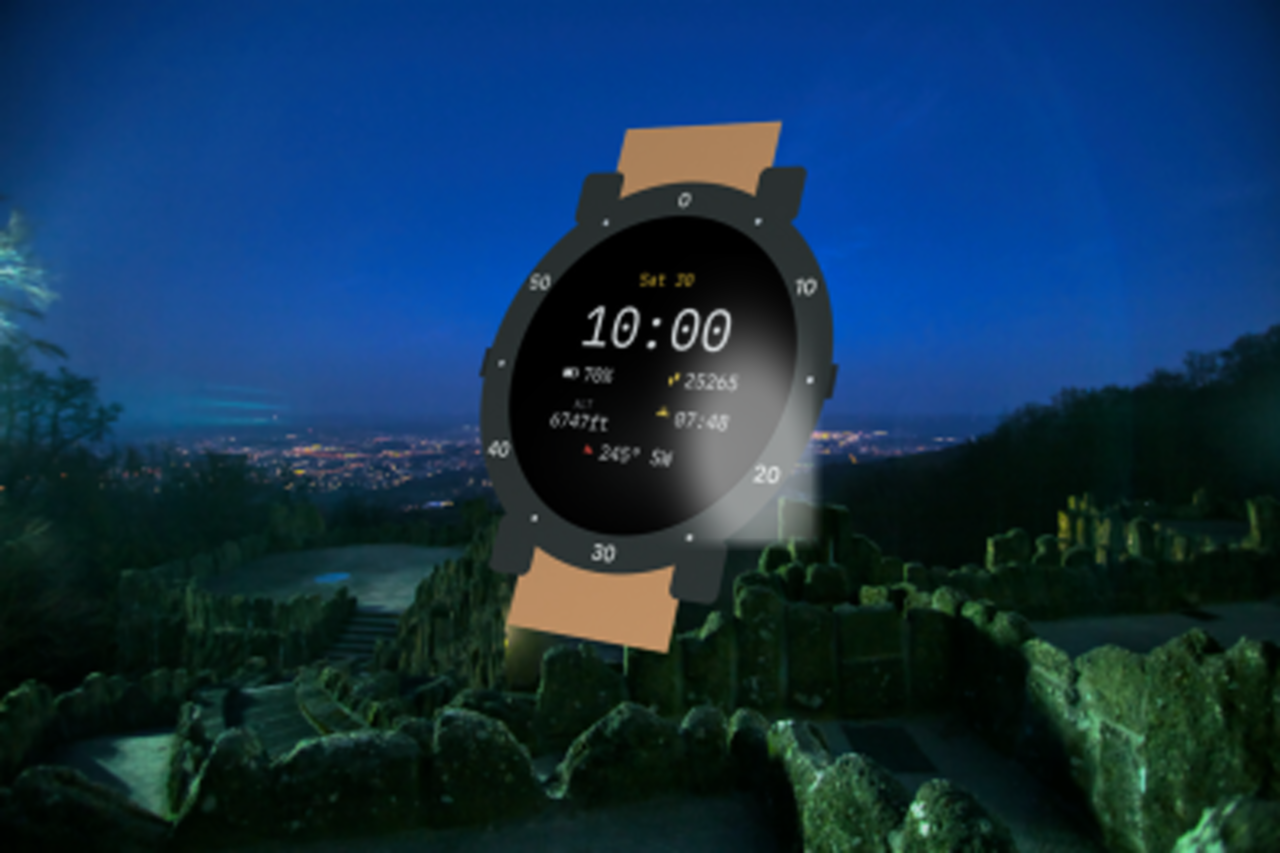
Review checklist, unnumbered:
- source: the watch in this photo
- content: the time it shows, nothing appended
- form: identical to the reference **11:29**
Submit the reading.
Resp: **10:00**
